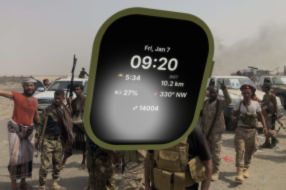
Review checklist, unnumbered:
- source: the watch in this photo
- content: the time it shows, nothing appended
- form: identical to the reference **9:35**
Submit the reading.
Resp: **9:20**
